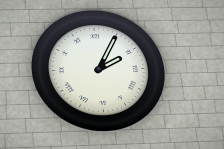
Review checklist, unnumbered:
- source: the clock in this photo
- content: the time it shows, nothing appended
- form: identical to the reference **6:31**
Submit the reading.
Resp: **2:05**
